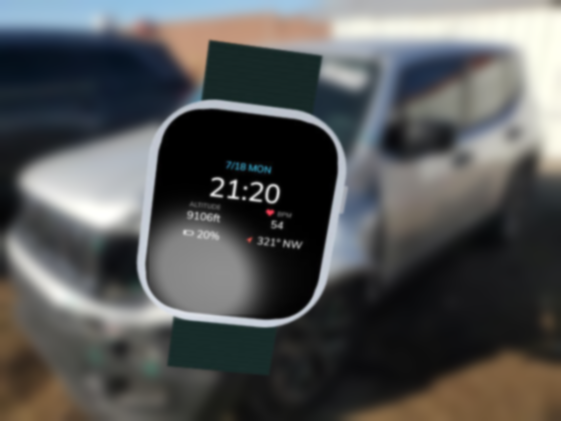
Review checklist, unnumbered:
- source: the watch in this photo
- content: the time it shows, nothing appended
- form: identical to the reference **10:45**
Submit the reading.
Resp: **21:20**
